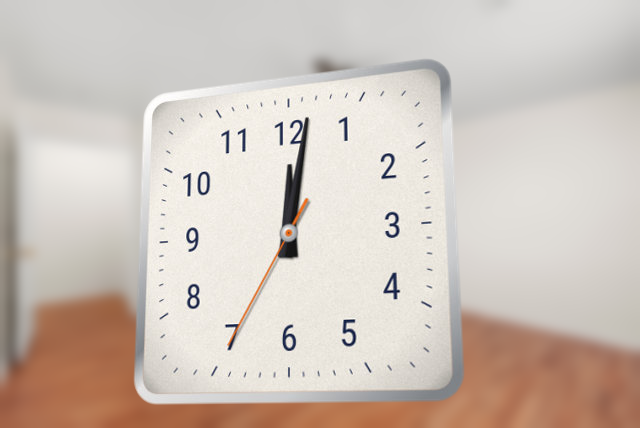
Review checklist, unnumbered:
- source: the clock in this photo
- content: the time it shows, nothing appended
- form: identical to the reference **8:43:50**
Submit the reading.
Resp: **12:01:35**
